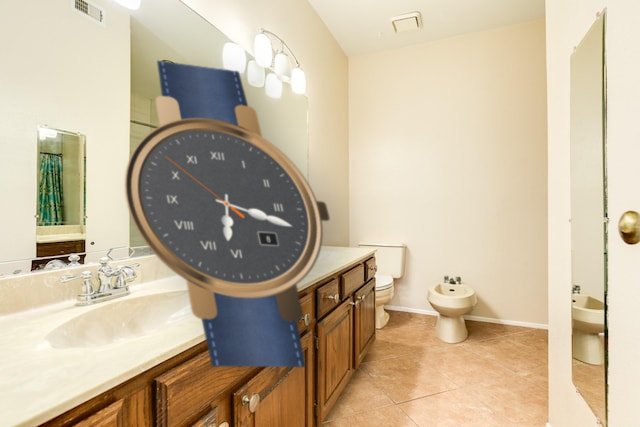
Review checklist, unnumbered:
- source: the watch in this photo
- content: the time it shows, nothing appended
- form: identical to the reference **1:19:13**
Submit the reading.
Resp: **6:17:52**
